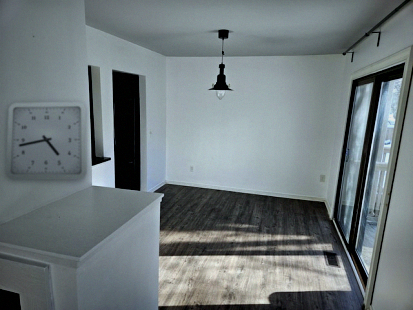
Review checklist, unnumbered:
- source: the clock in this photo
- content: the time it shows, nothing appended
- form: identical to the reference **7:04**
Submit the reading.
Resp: **4:43**
